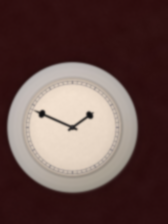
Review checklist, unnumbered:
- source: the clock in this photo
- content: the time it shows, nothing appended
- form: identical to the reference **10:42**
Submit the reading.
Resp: **1:49**
